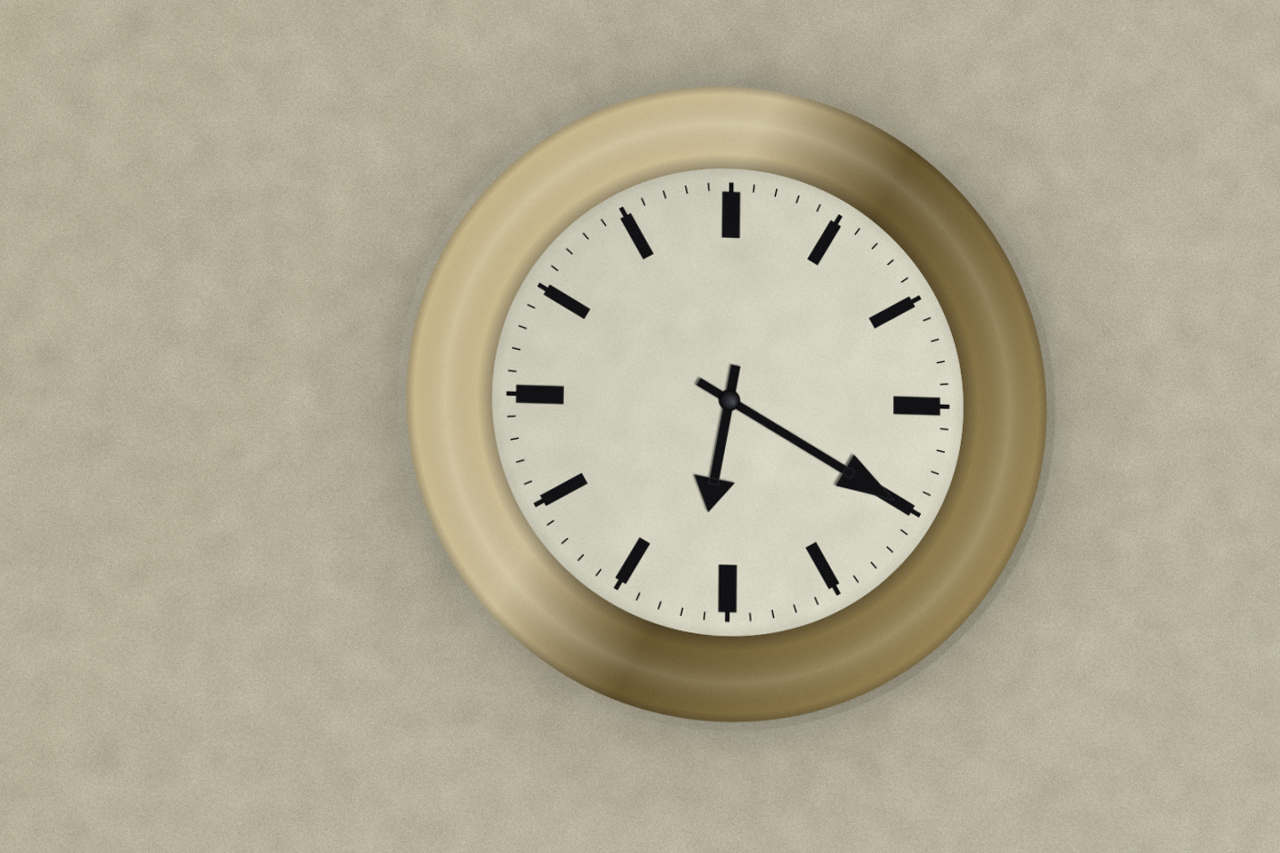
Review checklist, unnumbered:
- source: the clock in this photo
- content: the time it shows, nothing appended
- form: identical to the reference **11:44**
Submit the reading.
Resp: **6:20**
